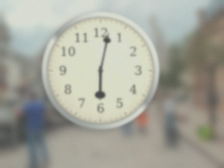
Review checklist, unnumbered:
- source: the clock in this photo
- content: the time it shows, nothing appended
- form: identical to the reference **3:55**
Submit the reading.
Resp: **6:02**
